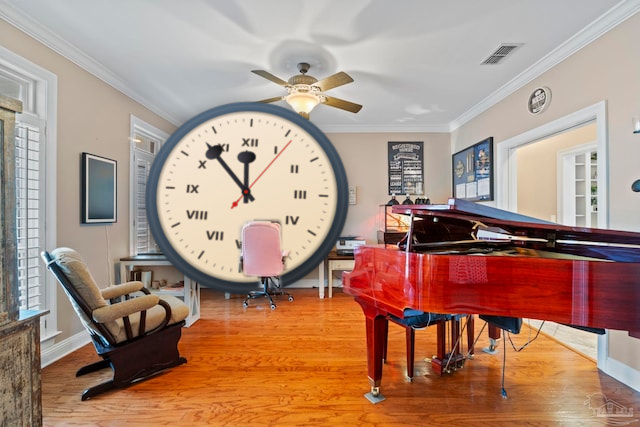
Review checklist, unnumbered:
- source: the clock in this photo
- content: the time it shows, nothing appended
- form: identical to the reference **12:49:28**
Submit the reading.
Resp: **11:53:06**
